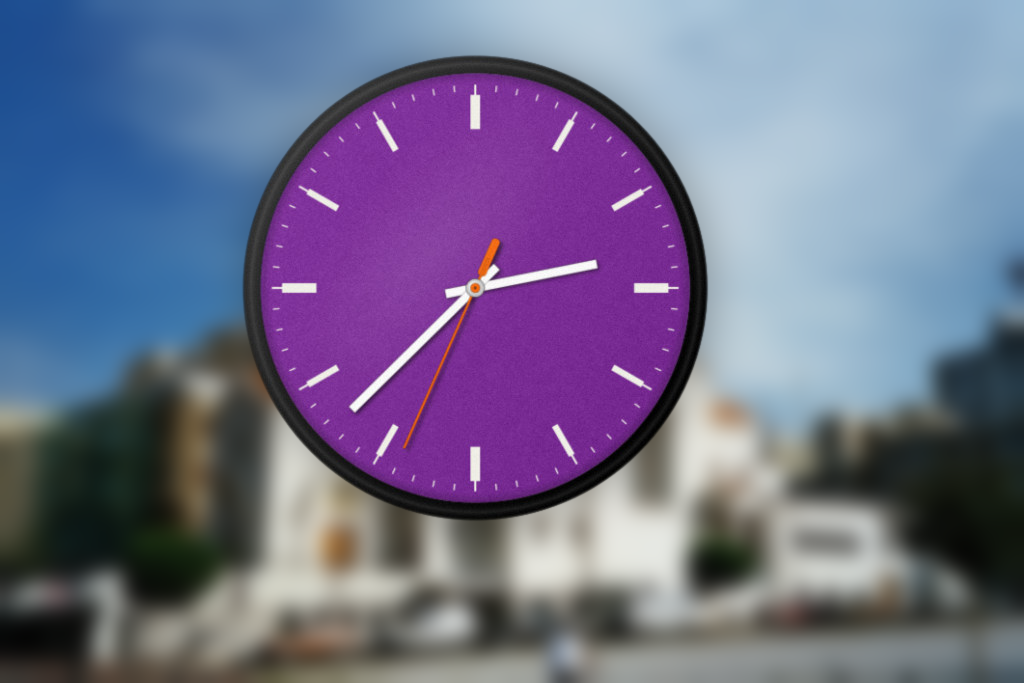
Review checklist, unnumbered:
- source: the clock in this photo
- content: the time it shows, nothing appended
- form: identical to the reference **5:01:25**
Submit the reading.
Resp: **2:37:34**
